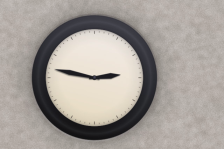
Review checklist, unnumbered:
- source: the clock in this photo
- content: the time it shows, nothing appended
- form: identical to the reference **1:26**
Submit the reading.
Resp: **2:47**
